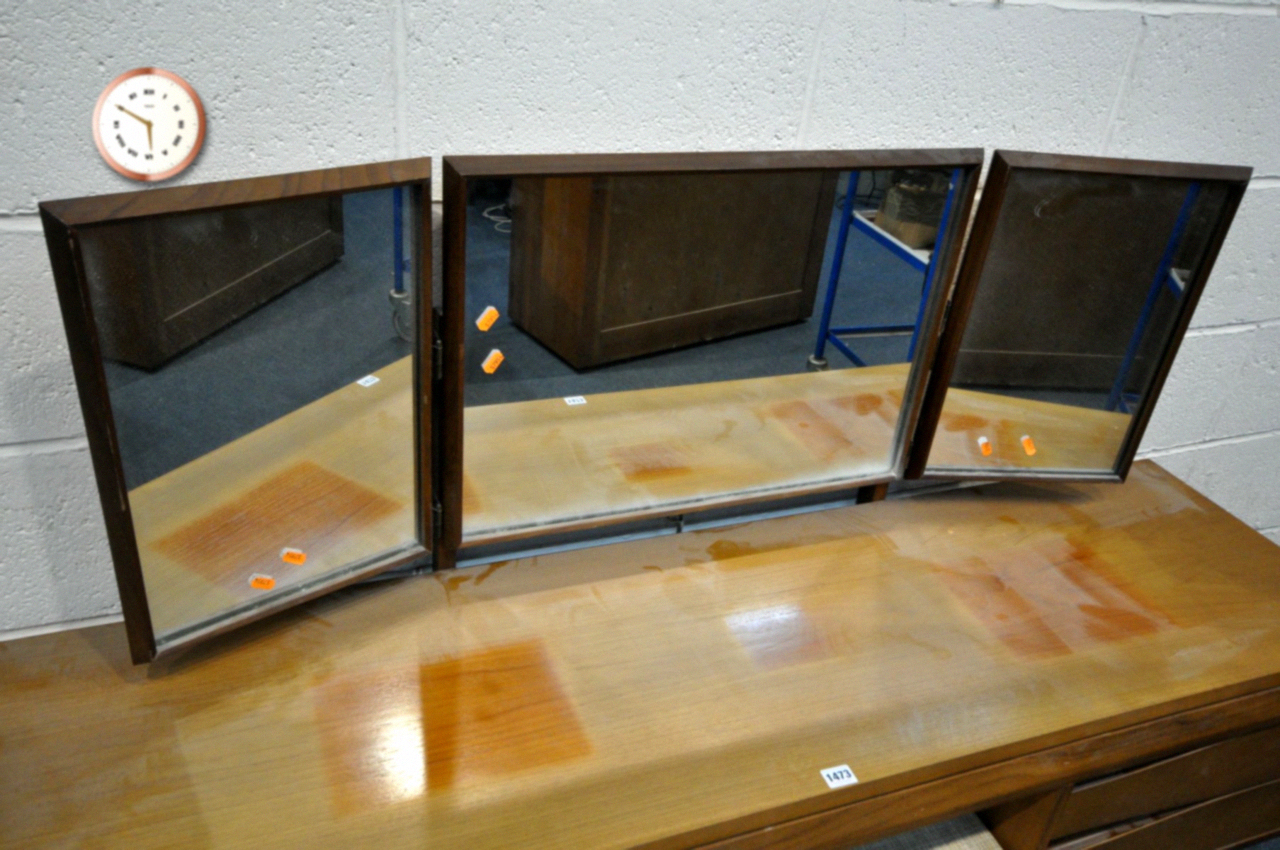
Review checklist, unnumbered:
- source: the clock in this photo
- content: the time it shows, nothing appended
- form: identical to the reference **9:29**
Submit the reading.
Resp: **5:50**
